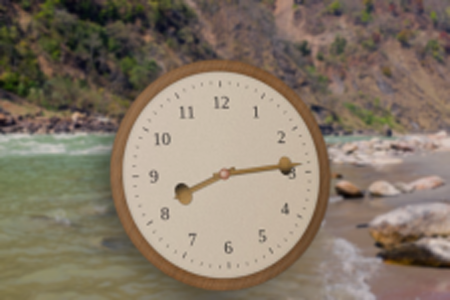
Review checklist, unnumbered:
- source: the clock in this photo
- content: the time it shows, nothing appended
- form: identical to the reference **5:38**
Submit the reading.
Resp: **8:14**
